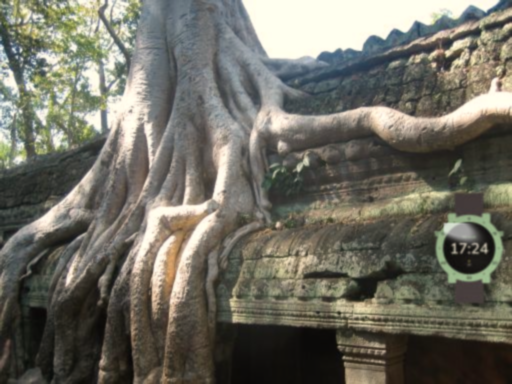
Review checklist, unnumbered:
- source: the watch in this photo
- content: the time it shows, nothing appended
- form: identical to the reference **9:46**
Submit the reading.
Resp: **17:24**
